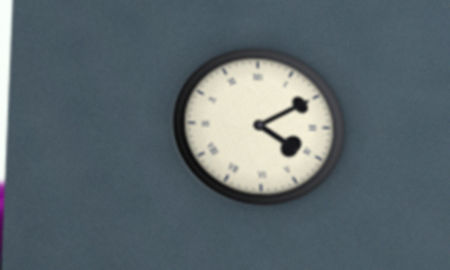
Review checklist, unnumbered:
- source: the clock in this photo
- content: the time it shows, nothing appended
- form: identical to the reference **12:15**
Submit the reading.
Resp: **4:10**
